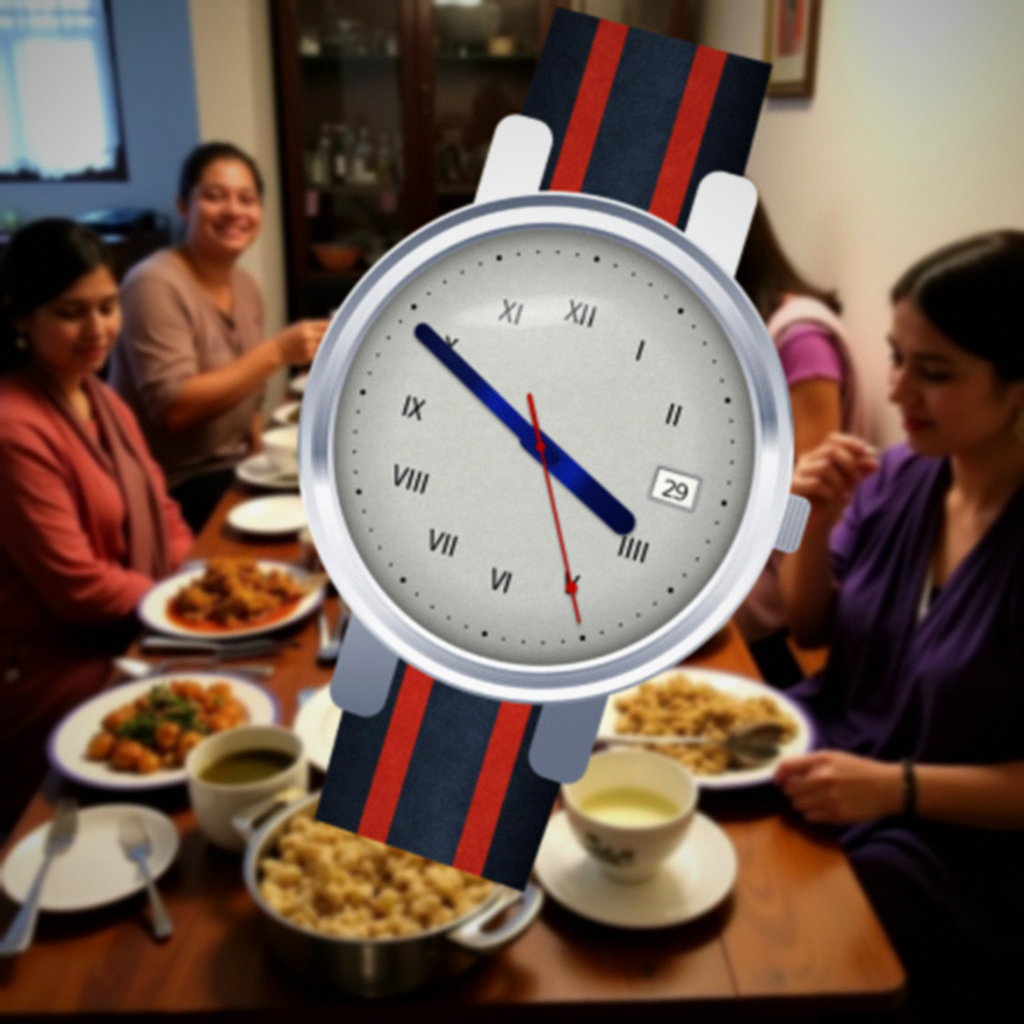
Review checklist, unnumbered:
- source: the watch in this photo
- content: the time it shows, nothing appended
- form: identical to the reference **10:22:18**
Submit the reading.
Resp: **3:49:25**
